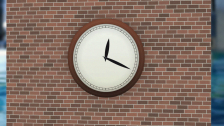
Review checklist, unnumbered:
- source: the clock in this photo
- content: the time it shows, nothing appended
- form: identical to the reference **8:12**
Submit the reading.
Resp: **12:19**
